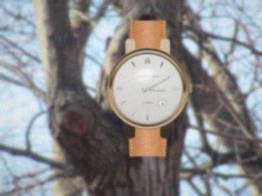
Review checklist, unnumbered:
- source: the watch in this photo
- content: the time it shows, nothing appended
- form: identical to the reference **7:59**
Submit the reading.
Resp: **3:10**
